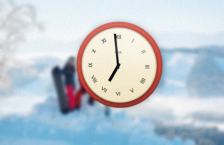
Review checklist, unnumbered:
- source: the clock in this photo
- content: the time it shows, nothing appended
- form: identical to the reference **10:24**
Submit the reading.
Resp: **6:59**
